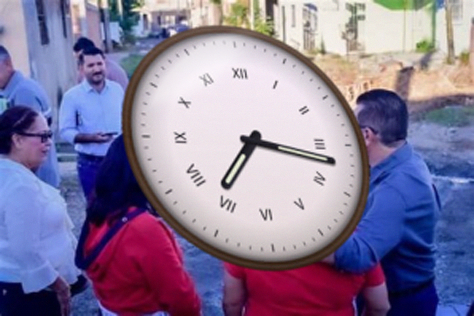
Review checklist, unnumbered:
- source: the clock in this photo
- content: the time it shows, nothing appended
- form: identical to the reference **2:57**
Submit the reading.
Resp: **7:17**
